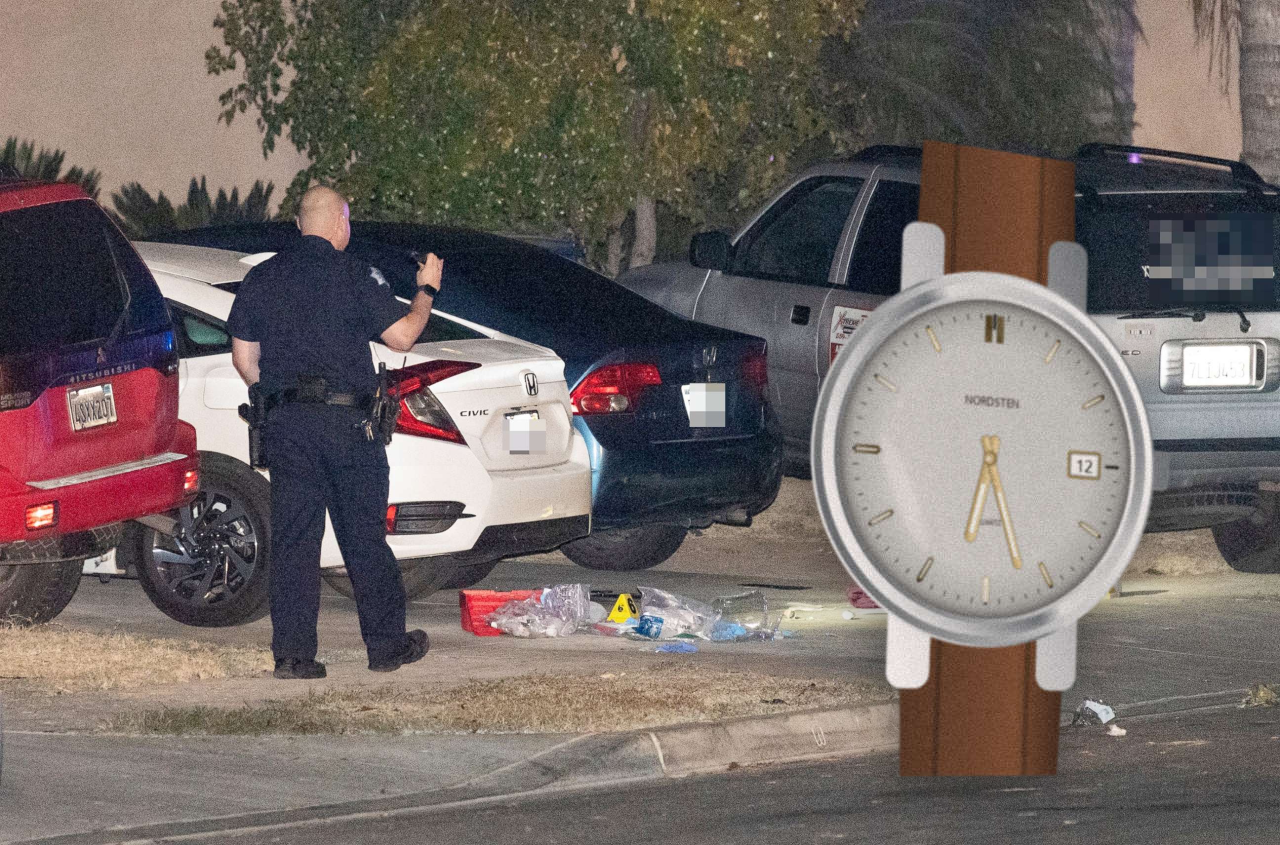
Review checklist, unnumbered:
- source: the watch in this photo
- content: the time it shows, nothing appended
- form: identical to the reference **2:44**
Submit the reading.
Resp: **6:27**
